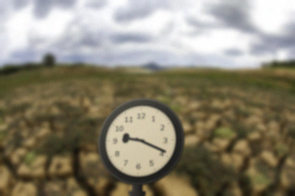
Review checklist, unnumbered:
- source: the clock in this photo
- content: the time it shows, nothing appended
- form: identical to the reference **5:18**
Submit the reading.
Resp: **9:19**
